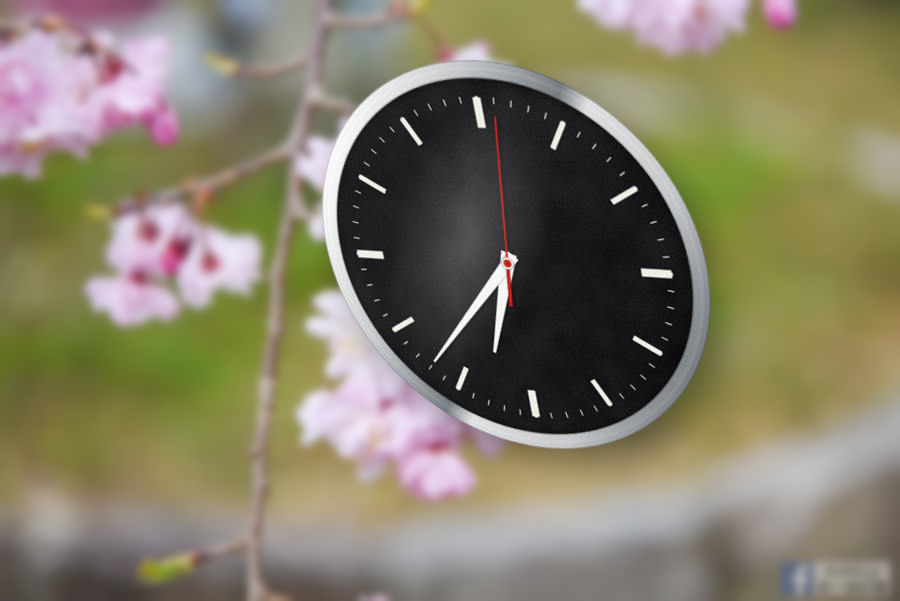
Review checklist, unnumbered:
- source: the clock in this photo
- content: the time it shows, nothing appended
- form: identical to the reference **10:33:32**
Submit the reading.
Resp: **6:37:01**
